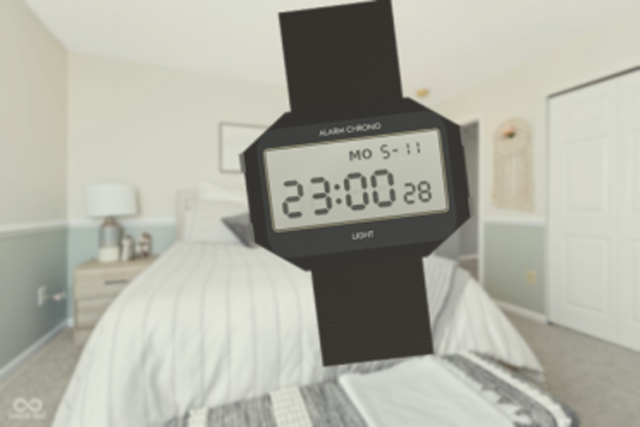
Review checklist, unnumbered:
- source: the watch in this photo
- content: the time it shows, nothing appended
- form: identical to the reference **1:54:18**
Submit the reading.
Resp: **23:00:28**
